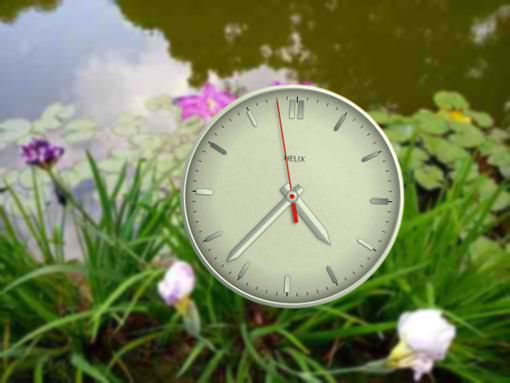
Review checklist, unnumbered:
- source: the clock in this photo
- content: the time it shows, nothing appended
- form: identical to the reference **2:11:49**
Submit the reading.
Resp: **4:36:58**
